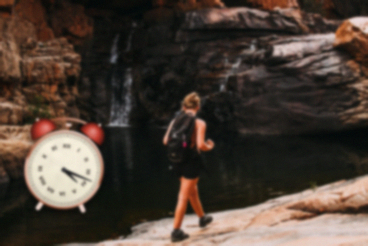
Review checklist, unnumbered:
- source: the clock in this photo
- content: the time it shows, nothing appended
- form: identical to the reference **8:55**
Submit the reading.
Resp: **4:18**
